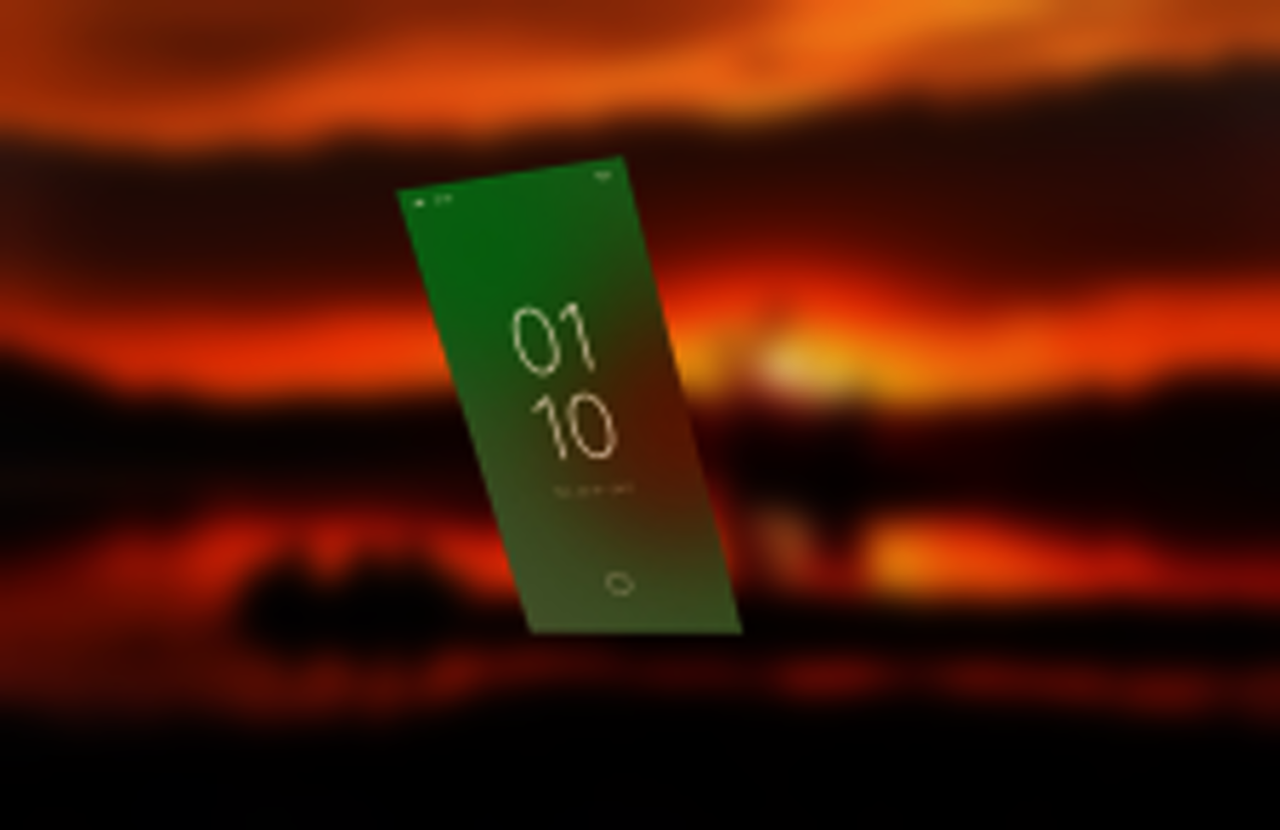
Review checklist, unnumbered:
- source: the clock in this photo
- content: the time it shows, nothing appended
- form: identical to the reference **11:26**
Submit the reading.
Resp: **1:10**
